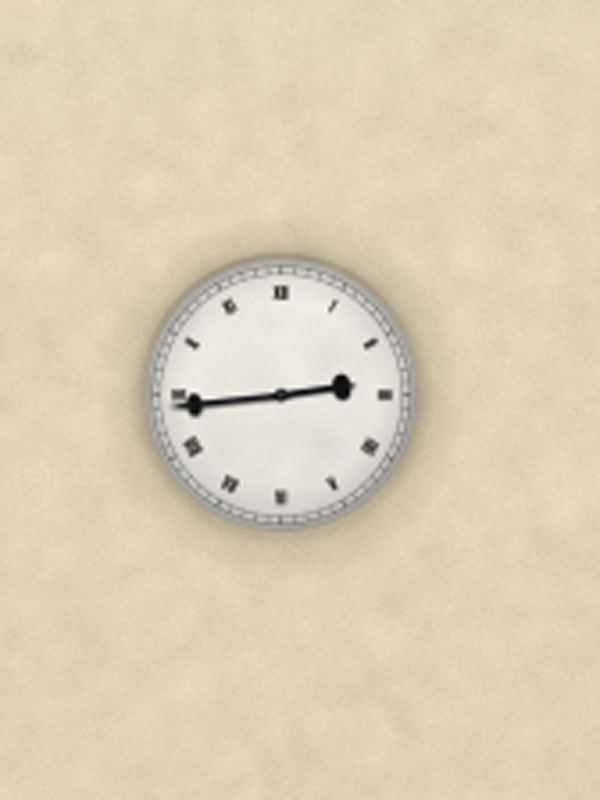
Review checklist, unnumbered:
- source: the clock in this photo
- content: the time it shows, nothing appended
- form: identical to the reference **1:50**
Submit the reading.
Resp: **2:44**
